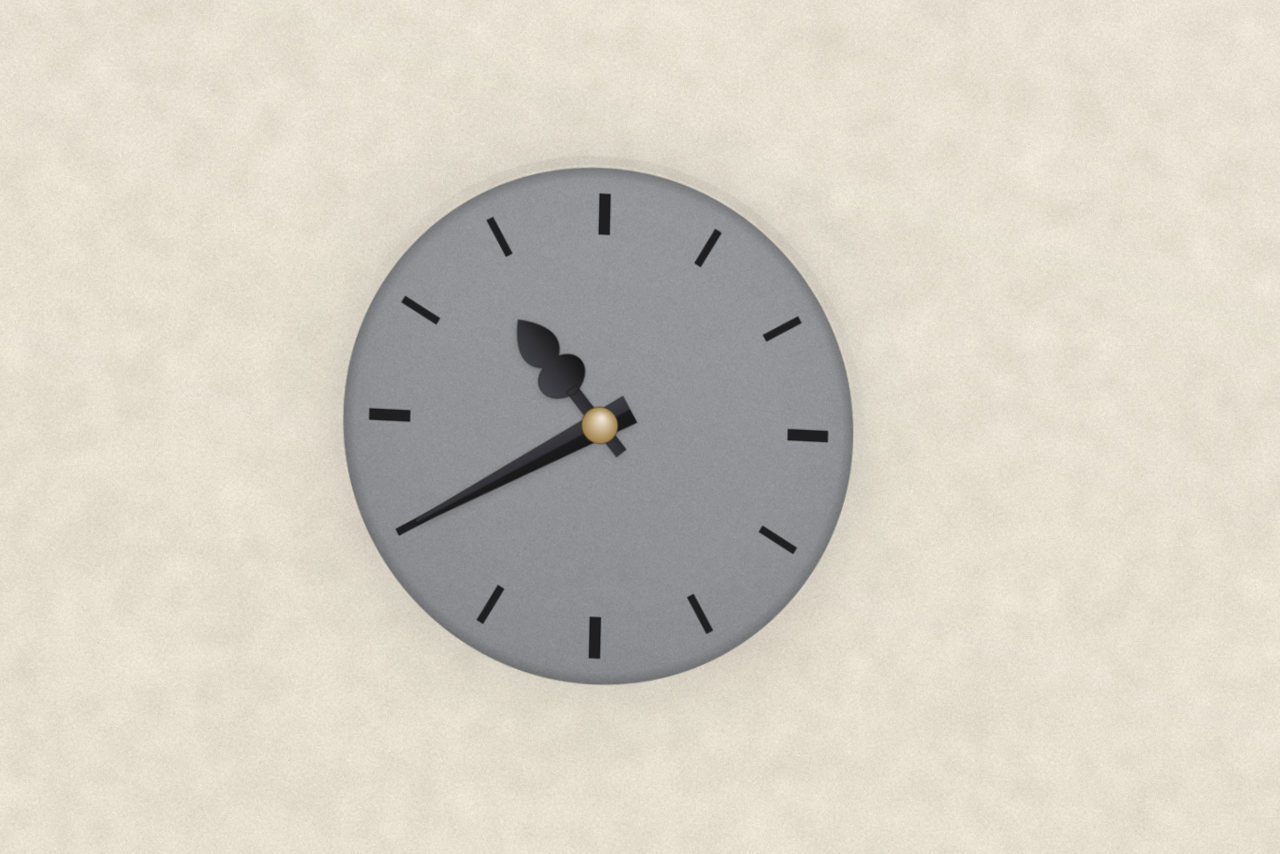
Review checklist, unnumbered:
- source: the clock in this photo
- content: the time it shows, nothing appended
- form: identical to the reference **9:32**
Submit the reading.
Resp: **10:40**
